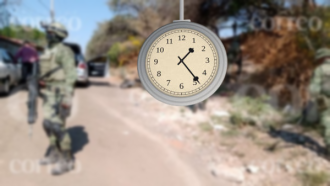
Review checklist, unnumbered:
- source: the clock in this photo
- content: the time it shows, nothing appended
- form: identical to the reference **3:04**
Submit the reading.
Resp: **1:24**
